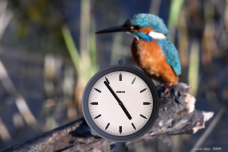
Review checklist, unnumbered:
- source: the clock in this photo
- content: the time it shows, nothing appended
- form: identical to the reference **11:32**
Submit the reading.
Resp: **4:54**
